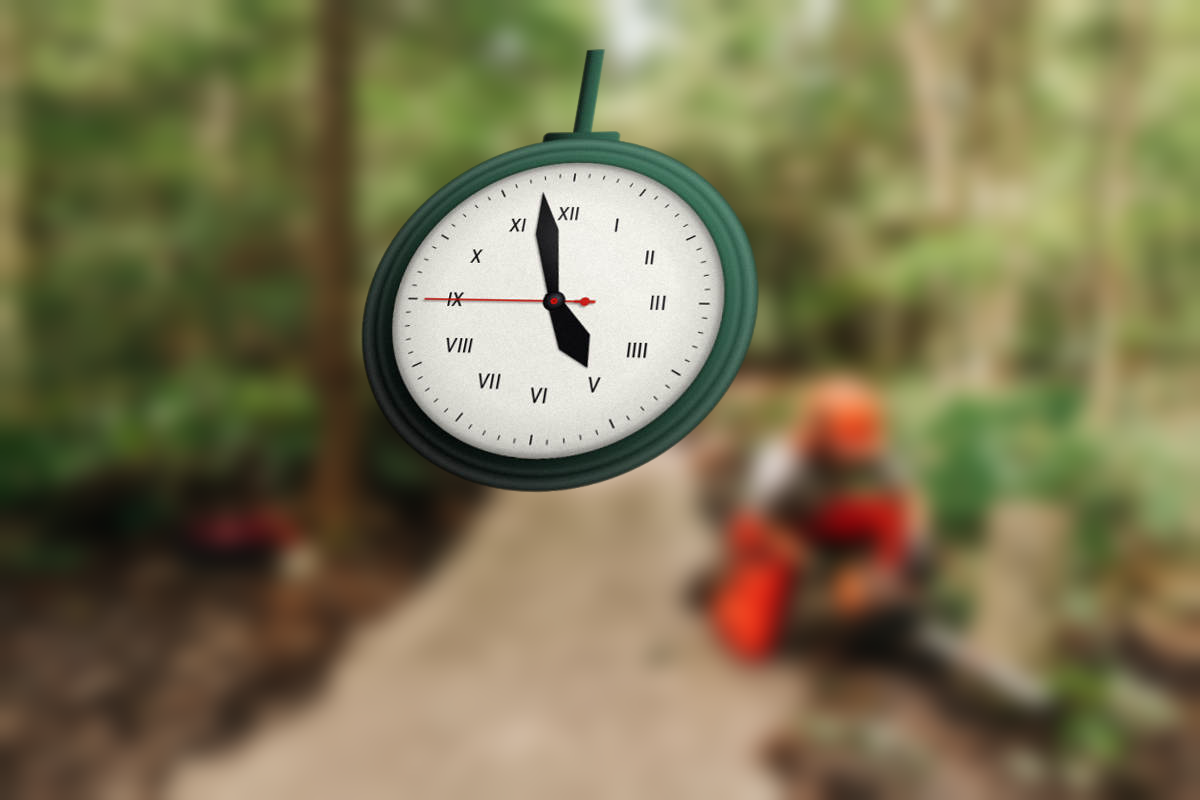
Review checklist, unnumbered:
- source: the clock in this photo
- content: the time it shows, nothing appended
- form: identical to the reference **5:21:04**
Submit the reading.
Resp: **4:57:45**
